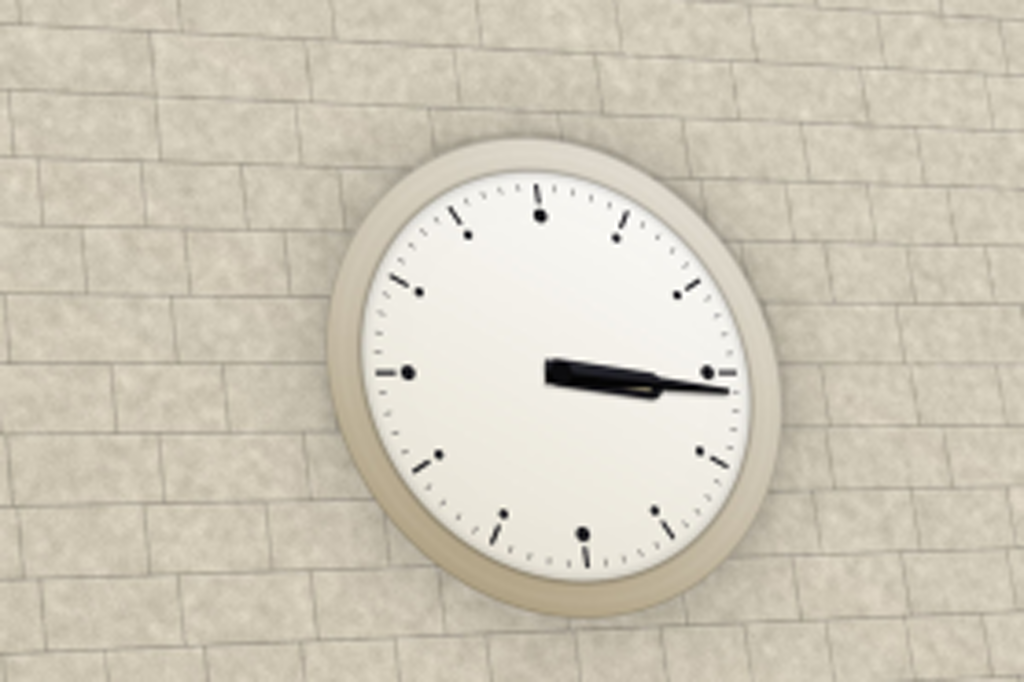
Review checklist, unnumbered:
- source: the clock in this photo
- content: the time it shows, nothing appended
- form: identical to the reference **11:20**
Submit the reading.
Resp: **3:16**
